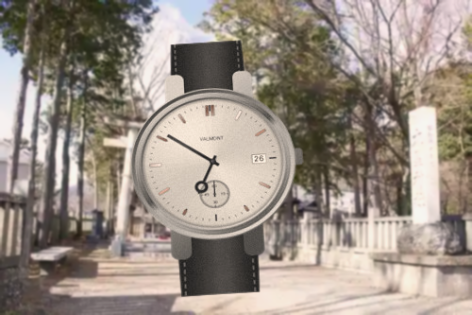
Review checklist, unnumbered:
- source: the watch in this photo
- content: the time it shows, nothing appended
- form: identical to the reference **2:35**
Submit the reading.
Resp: **6:51**
